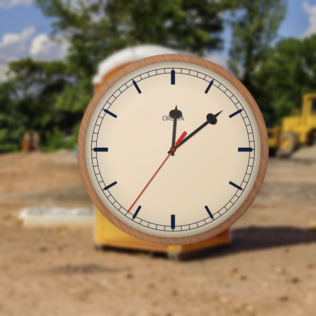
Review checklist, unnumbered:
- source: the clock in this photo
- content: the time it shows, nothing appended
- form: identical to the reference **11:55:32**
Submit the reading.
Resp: **12:08:36**
